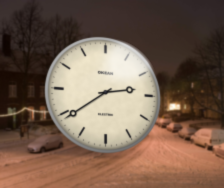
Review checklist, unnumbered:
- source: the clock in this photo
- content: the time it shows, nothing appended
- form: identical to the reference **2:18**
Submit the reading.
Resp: **2:39**
